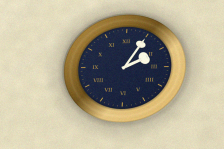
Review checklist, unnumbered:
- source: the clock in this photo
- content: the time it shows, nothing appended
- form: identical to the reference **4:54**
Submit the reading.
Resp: **2:05**
